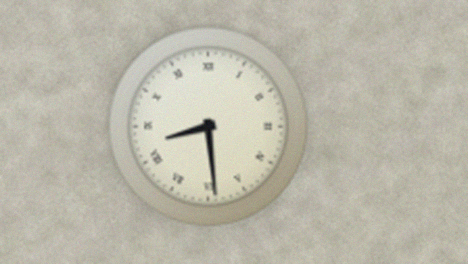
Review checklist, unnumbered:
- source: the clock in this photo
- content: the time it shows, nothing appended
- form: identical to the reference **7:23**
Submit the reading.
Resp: **8:29**
